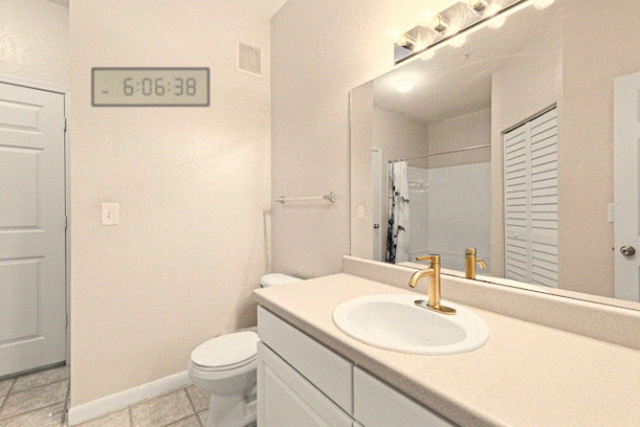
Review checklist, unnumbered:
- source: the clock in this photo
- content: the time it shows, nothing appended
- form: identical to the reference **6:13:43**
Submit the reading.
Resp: **6:06:38**
